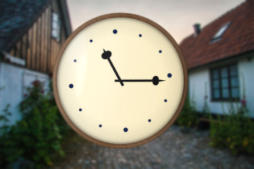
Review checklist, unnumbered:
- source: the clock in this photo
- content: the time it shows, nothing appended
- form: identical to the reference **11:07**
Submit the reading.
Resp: **11:16**
